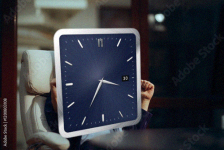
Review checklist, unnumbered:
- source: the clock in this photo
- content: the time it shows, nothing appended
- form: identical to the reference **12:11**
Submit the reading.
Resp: **3:35**
